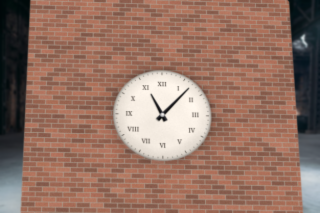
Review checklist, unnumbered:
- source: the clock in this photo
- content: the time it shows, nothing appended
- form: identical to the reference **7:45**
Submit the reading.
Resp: **11:07**
